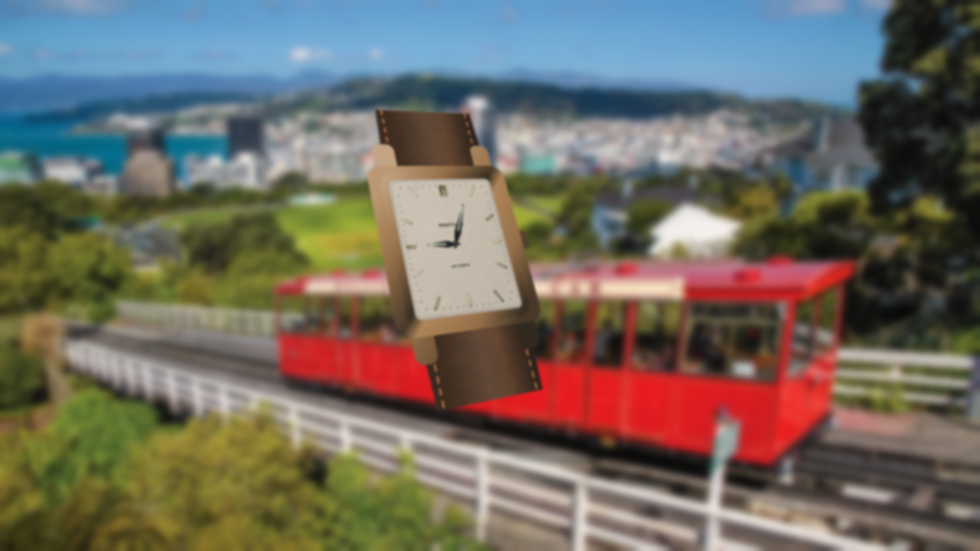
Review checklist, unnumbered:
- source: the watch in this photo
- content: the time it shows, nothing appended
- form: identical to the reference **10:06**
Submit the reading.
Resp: **9:04**
